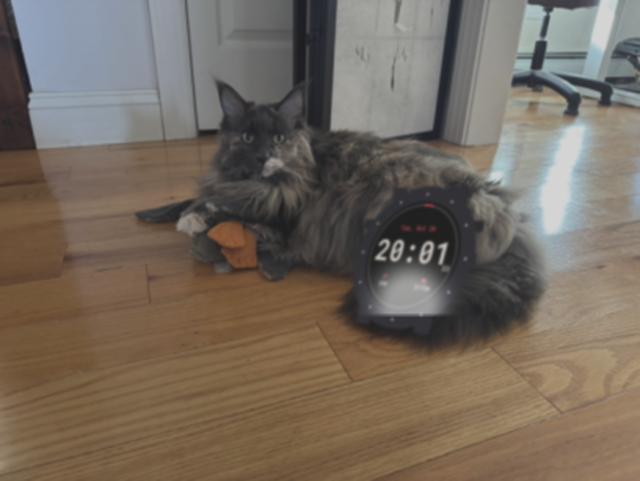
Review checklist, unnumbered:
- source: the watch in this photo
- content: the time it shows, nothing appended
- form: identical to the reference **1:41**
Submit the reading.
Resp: **20:01**
